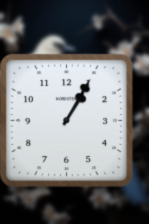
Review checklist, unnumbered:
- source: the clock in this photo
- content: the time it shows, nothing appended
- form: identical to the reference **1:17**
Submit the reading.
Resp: **1:05**
